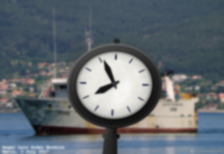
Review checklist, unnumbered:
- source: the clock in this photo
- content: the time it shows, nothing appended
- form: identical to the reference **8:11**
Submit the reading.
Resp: **7:56**
